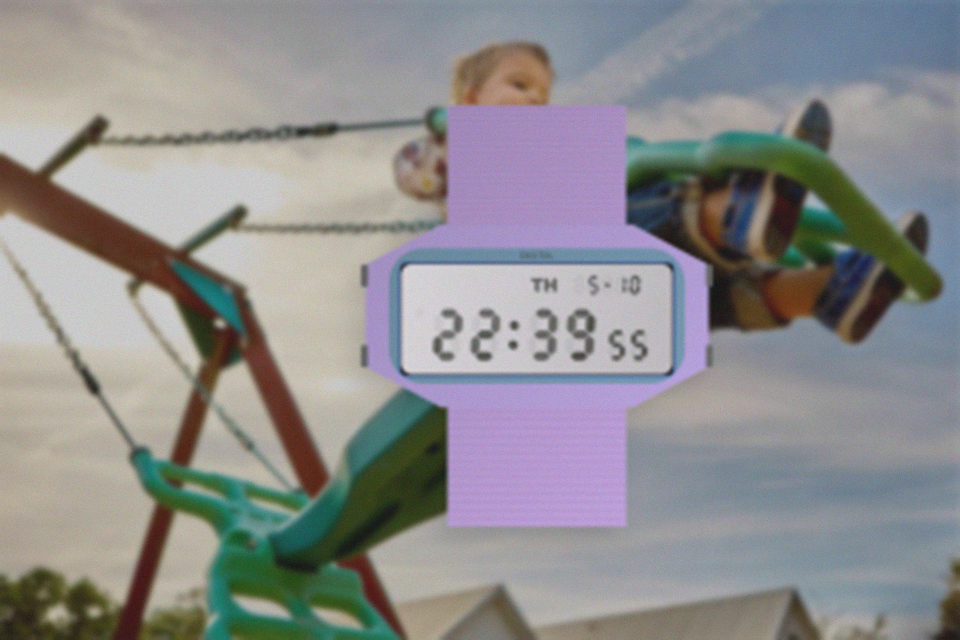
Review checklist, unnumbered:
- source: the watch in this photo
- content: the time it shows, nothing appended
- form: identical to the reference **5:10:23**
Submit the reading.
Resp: **22:39:55**
